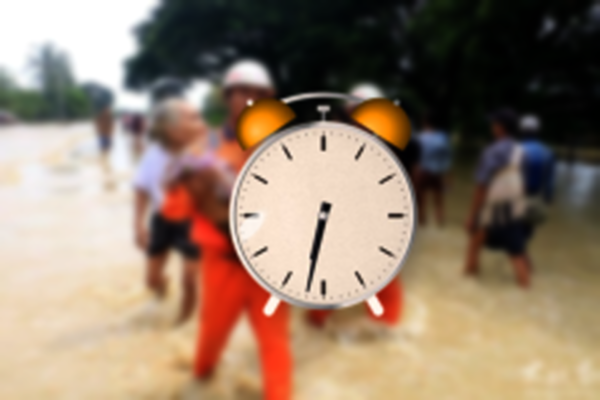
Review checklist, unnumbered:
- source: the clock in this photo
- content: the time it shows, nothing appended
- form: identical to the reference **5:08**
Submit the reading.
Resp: **6:32**
